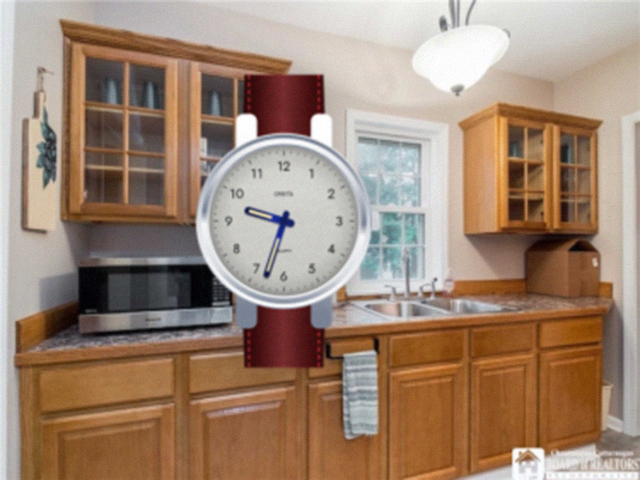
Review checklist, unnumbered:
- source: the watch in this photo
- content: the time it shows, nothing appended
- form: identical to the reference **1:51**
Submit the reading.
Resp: **9:33**
